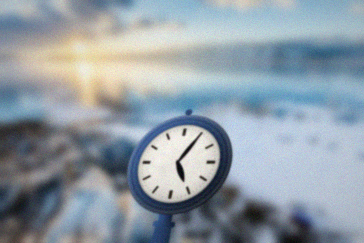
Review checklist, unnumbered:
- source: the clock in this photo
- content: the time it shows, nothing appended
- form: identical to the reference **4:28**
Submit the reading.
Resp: **5:05**
